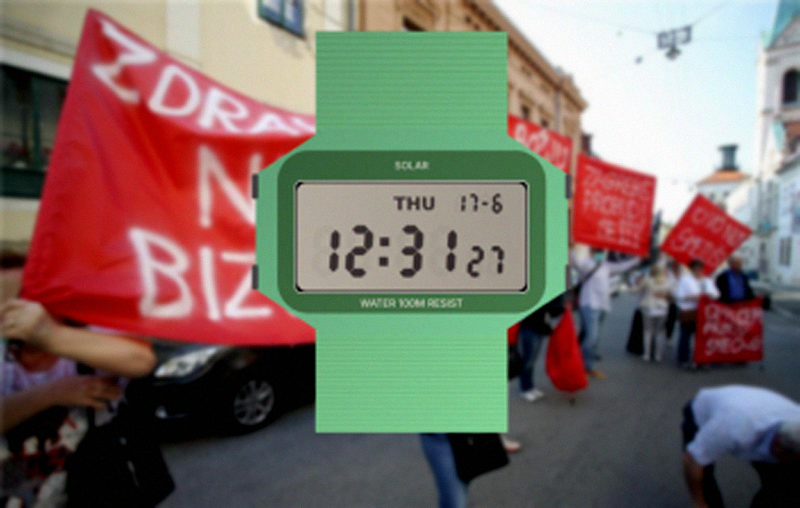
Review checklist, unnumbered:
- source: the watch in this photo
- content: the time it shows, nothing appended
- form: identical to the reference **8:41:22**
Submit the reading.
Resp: **12:31:27**
